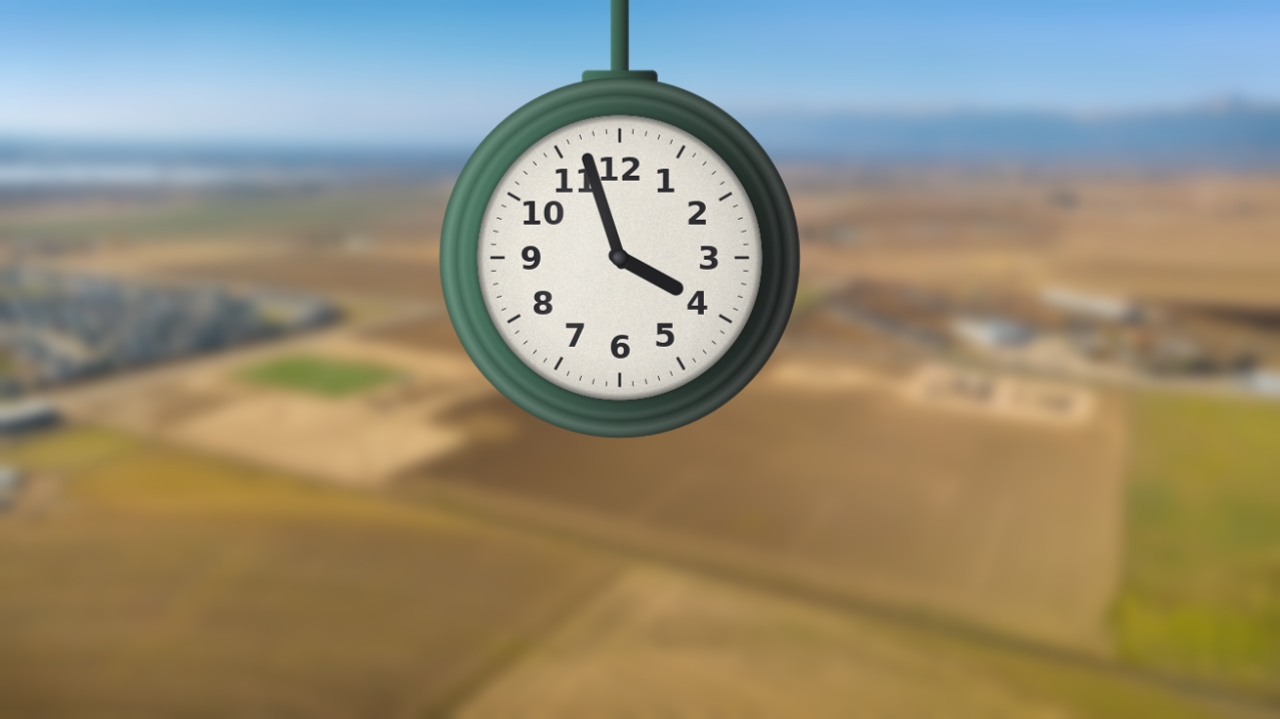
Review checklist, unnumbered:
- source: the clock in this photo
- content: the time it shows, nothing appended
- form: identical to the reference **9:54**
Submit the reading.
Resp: **3:57**
